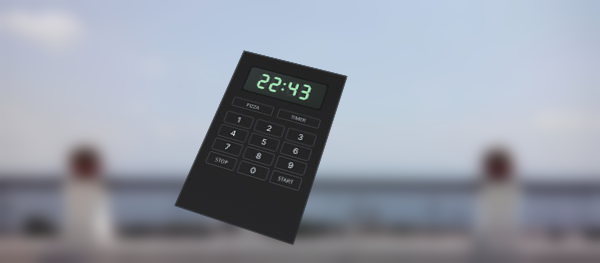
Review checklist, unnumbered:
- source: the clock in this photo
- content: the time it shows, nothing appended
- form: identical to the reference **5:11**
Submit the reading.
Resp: **22:43**
